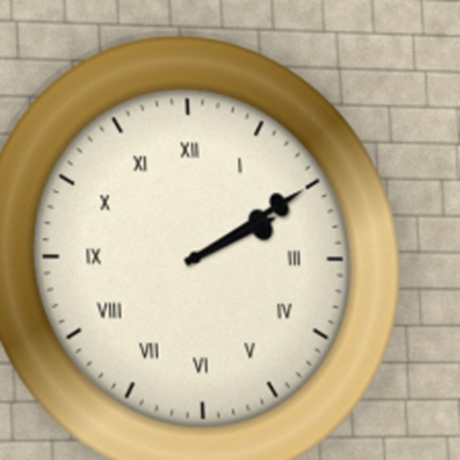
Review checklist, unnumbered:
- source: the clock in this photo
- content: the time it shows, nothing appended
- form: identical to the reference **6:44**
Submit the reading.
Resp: **2:10**
